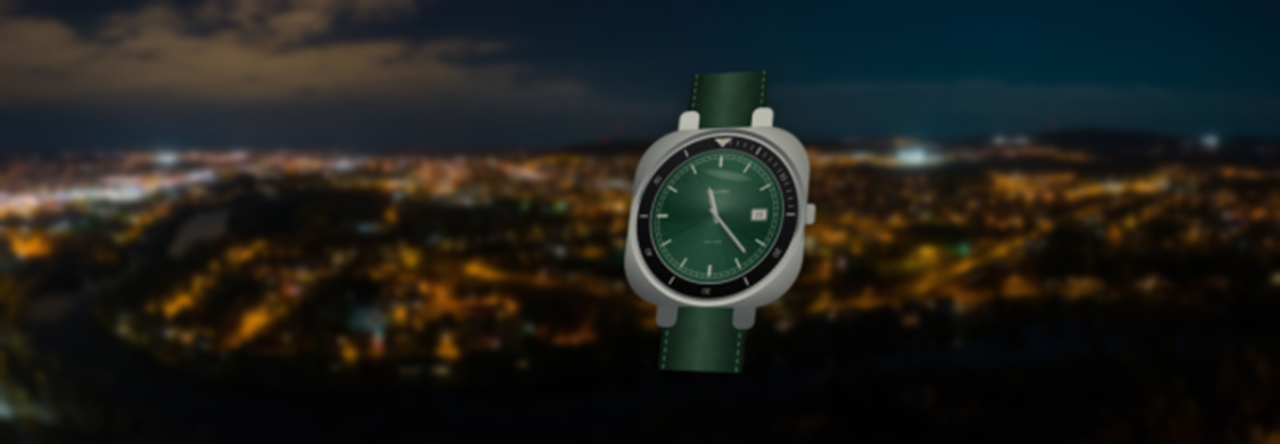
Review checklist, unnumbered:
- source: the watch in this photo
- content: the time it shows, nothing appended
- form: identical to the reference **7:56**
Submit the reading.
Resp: **11:23**
